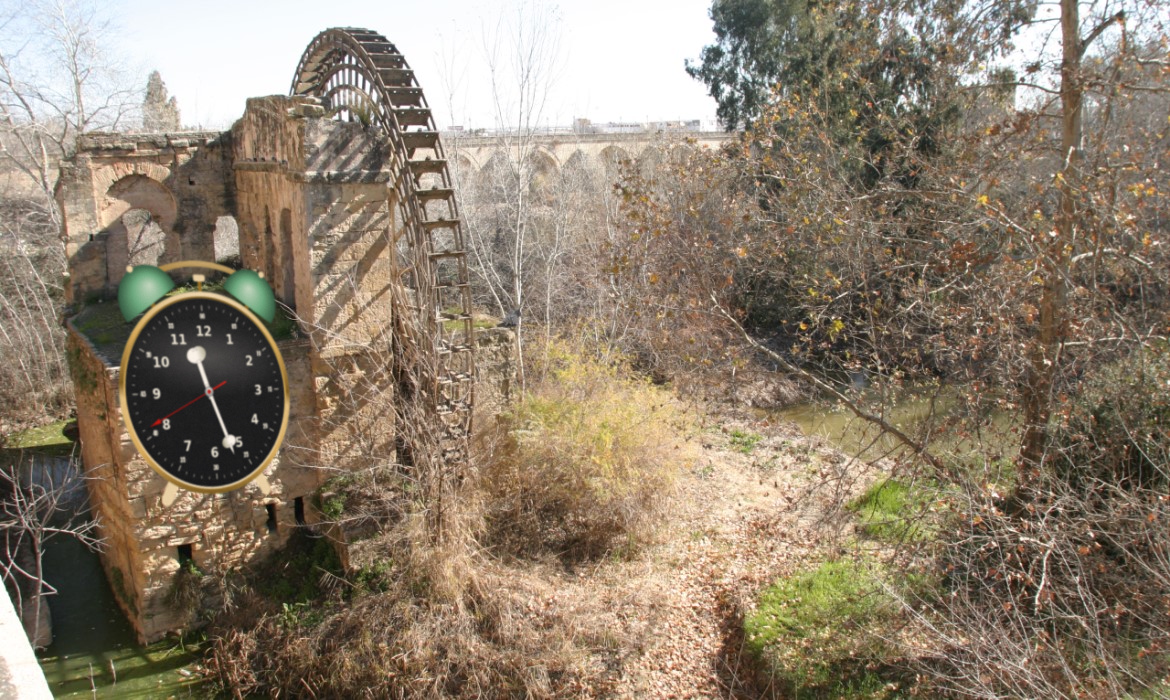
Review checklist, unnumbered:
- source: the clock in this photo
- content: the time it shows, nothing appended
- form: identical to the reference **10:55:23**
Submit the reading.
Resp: **11:26:41**
